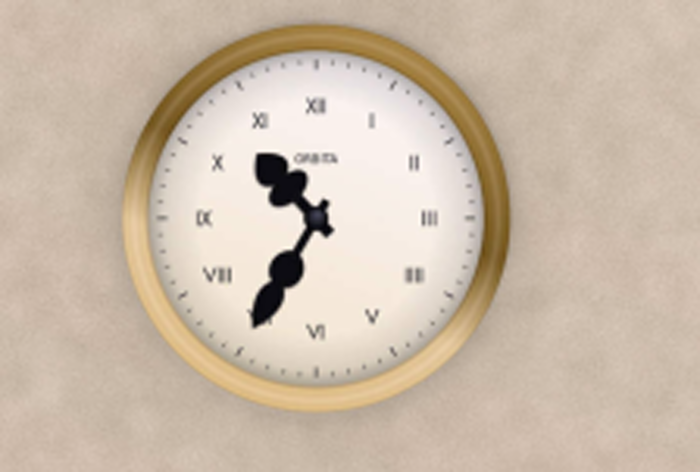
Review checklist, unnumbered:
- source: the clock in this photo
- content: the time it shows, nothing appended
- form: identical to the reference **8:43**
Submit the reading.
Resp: **10:35**
